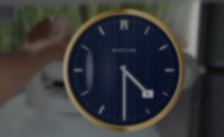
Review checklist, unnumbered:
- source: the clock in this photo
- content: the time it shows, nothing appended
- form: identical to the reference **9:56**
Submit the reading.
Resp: **4:30**
